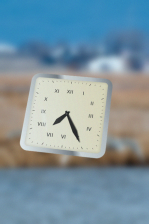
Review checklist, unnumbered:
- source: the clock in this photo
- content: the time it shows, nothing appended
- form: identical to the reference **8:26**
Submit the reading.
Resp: **7:25**
